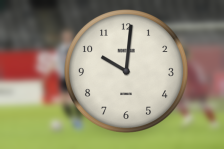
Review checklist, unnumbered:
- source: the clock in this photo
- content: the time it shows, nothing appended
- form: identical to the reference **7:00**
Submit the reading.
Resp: **10:01**
